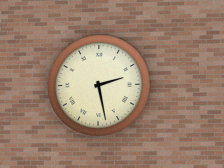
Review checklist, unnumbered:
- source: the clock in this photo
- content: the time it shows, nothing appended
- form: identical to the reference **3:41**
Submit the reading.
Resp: **2:28**
